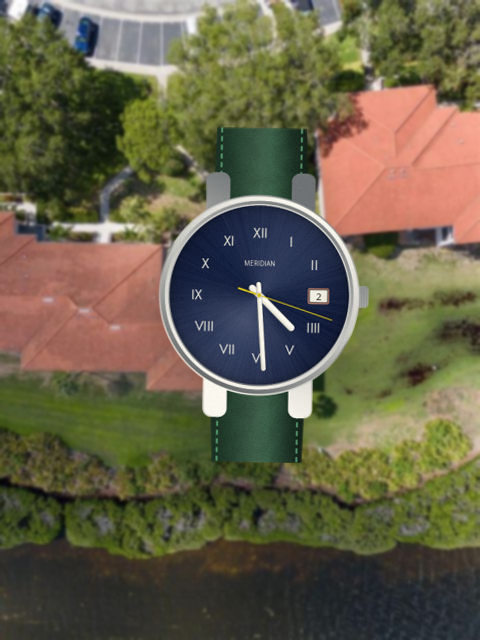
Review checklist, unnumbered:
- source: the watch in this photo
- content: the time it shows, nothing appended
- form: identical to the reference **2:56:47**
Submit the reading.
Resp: **4:29:18**
